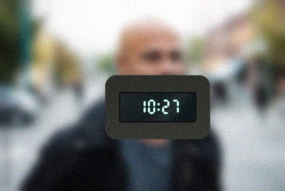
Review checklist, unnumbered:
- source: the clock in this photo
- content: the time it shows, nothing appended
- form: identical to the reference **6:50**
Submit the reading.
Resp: **10:27**
